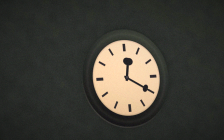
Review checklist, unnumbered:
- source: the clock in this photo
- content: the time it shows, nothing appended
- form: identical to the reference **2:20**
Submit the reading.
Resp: **12:20**
